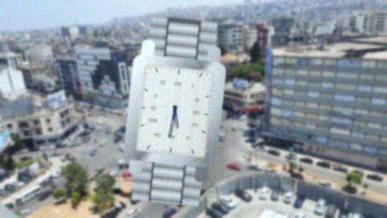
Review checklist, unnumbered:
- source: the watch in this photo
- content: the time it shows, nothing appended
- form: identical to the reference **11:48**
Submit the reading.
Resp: **5:31**
